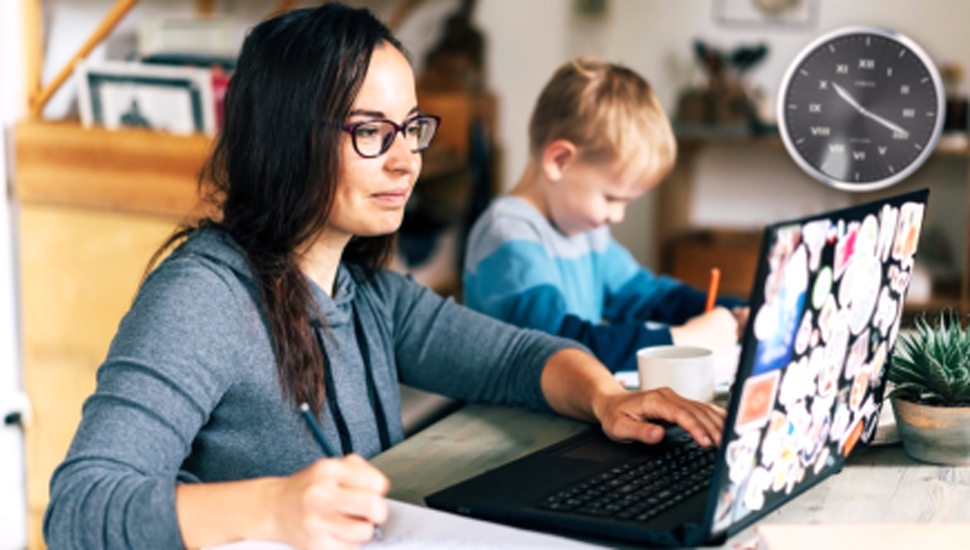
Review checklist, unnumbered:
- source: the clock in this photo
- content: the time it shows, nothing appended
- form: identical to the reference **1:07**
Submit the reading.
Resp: **10:19**
